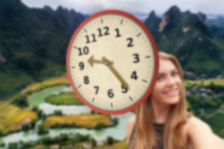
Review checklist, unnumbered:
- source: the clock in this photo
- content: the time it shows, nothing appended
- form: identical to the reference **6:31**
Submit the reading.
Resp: **9:24**
